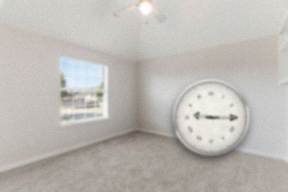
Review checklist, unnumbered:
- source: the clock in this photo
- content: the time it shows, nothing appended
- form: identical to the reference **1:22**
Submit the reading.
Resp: **9:15**
